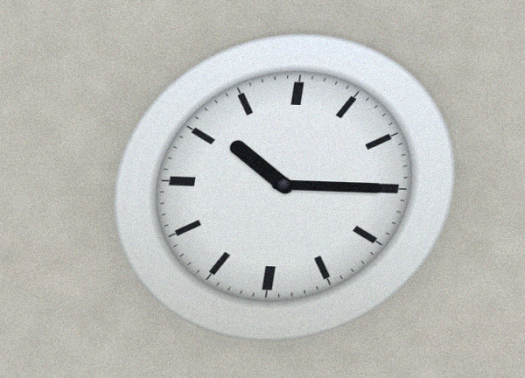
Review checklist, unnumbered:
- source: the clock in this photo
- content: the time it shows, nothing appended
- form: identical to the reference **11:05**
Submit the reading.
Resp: **10:15**
